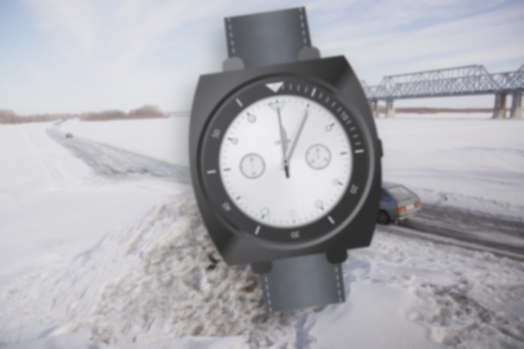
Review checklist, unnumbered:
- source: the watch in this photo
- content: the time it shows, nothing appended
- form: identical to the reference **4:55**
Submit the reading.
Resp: **12:05**
